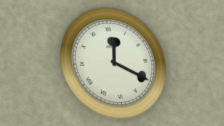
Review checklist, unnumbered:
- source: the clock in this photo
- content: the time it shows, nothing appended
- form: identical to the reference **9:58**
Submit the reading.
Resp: **12:20**
